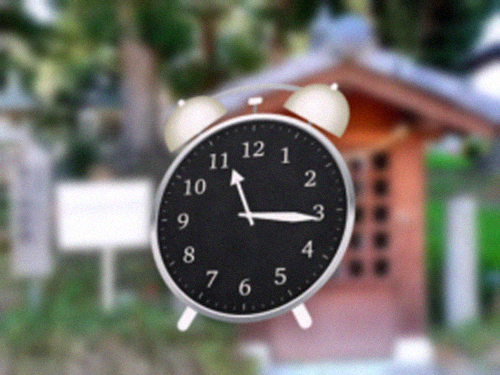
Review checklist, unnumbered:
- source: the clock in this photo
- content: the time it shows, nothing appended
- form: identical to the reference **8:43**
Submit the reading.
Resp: **11:16**
